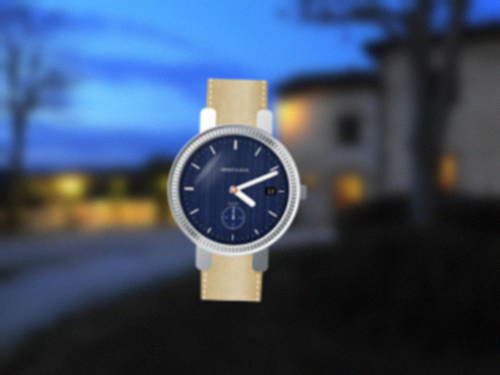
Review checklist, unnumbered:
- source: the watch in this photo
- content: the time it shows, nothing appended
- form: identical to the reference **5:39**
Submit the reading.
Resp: **4:11**
